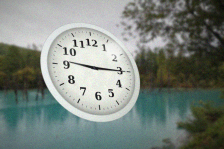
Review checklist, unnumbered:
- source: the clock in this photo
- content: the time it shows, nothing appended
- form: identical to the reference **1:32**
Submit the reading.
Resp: **9:15**
